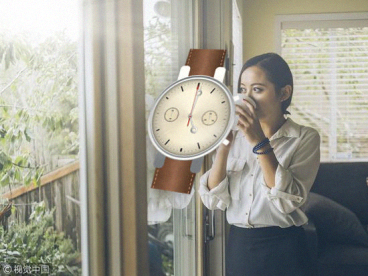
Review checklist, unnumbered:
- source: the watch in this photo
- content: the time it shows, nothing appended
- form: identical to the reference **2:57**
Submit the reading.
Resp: **5:01**
